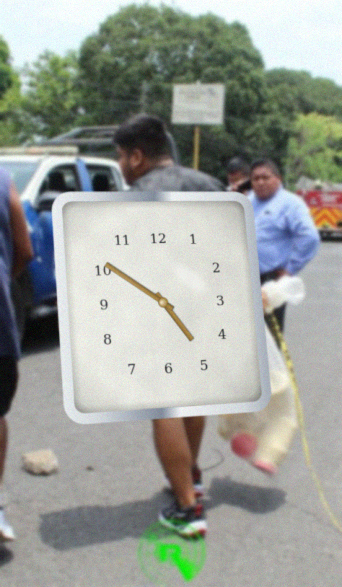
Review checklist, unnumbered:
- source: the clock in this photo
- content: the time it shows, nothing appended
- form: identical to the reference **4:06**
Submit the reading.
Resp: **4:51**
